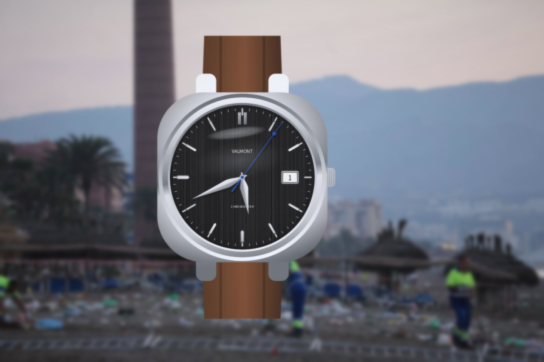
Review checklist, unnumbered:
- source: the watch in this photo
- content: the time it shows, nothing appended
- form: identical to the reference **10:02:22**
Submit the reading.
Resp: **5:41:06**
